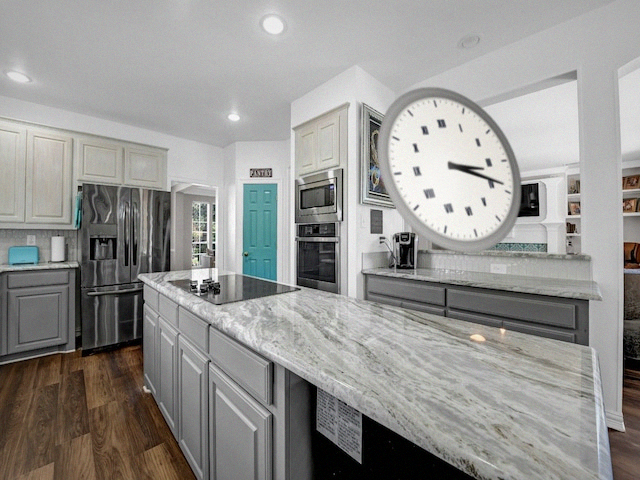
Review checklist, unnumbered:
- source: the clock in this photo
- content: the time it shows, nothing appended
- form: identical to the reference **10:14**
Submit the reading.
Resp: **3:19**
